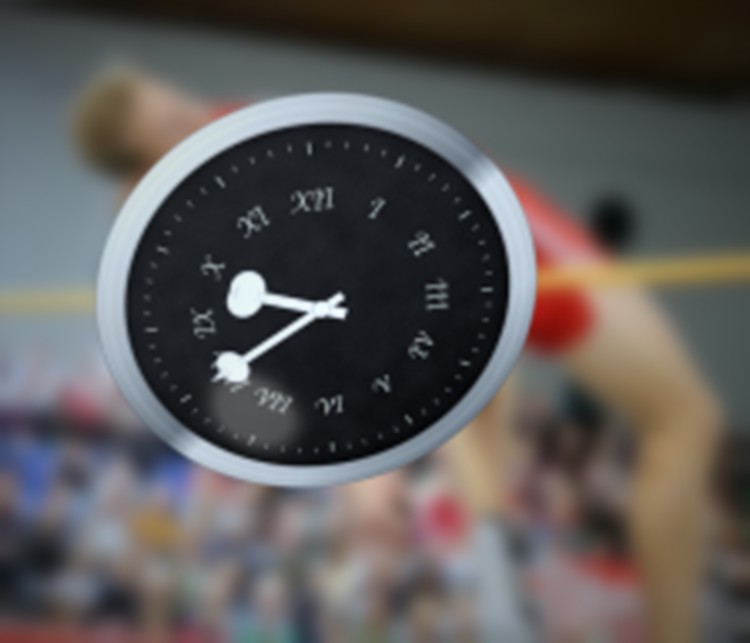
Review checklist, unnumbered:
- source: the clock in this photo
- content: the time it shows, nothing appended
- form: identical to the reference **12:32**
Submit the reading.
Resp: **9:40**
